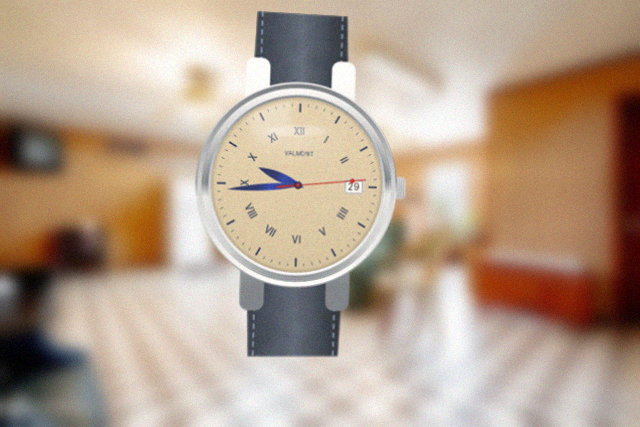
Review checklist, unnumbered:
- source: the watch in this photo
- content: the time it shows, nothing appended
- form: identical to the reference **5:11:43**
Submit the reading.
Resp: **9:44:14**
